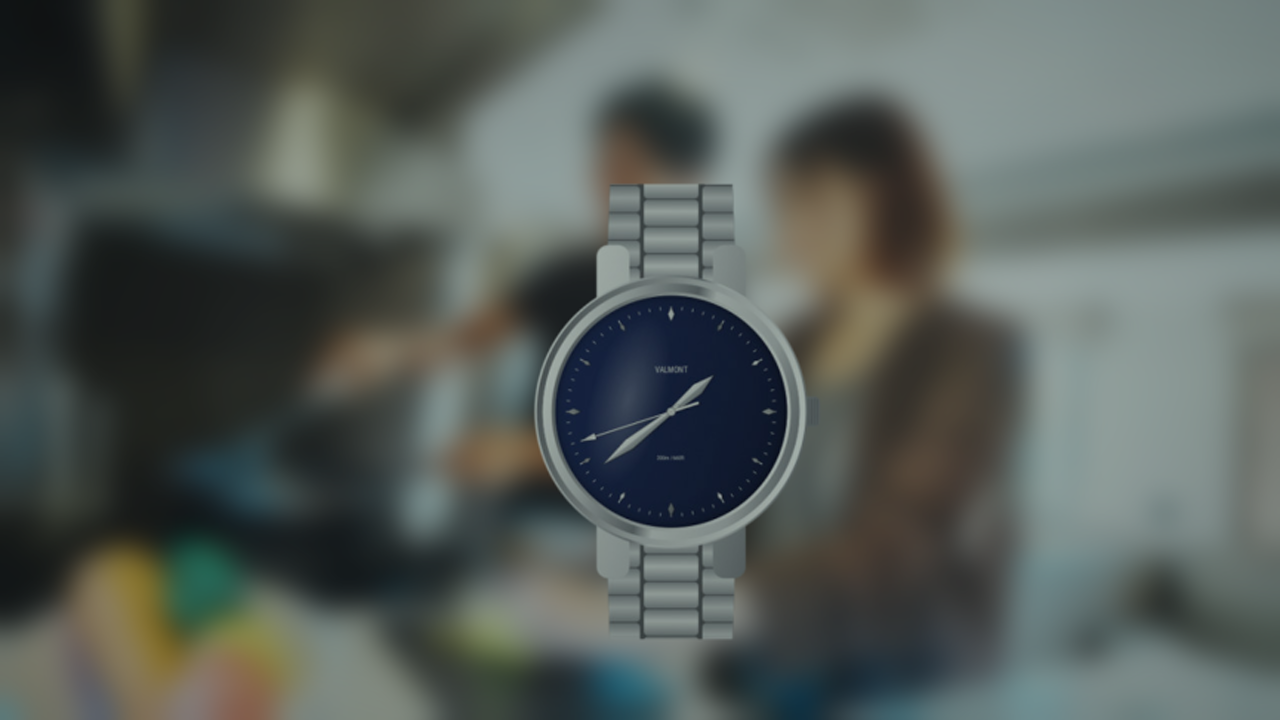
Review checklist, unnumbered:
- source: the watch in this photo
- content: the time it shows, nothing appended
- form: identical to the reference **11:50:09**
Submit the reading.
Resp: **1:38:42**
